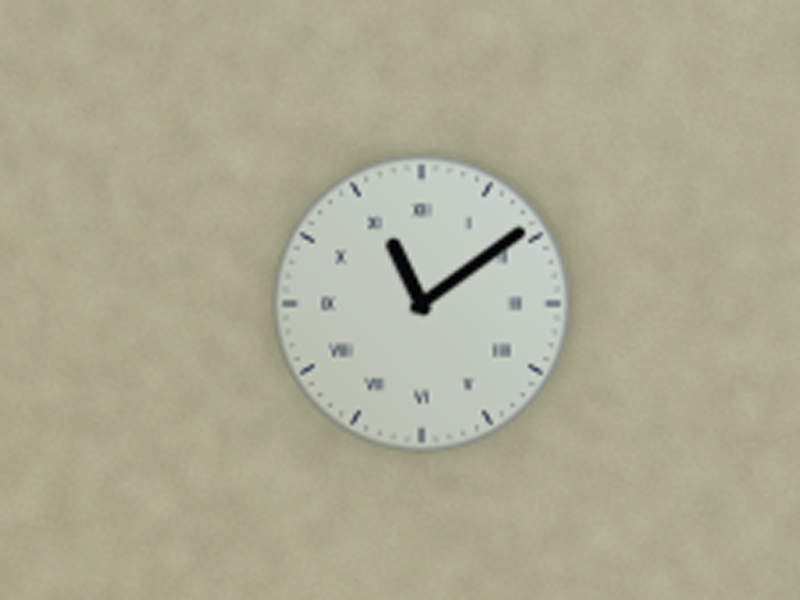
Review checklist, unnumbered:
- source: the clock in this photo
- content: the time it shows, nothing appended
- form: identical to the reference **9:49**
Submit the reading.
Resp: **11:09**
